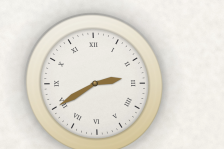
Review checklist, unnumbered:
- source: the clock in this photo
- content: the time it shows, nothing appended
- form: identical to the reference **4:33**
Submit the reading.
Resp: **2:40**
